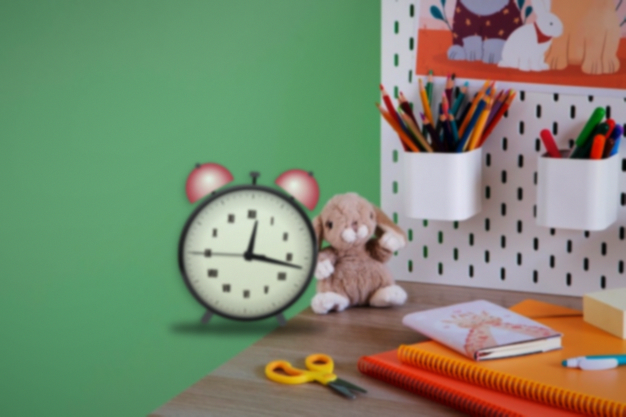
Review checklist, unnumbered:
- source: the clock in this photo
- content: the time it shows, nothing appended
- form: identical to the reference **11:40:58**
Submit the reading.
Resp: **12:16:45**
